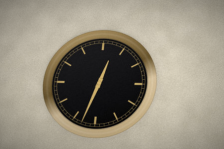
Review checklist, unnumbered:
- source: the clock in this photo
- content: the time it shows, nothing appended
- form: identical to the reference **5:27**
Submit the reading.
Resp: **12:33**
